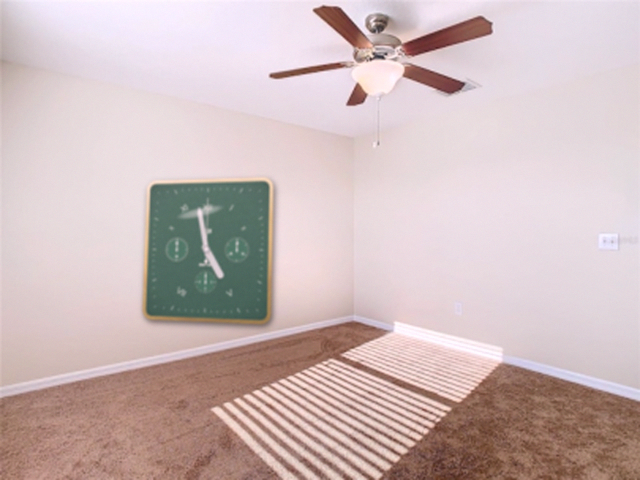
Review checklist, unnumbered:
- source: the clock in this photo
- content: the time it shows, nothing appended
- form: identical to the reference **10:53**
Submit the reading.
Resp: **4:58**
